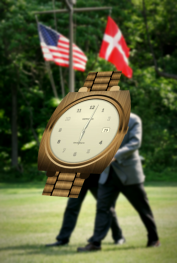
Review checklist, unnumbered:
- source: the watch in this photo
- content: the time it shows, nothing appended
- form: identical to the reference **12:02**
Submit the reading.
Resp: **6:02**
